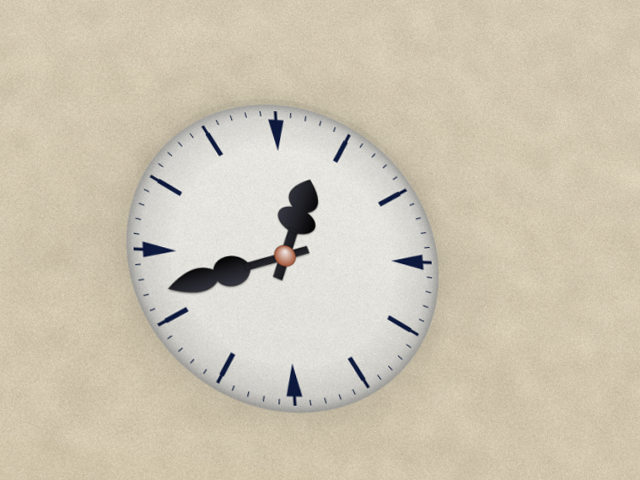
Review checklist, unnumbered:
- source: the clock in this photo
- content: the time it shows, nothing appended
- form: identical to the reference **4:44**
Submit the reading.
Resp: **12:42**
